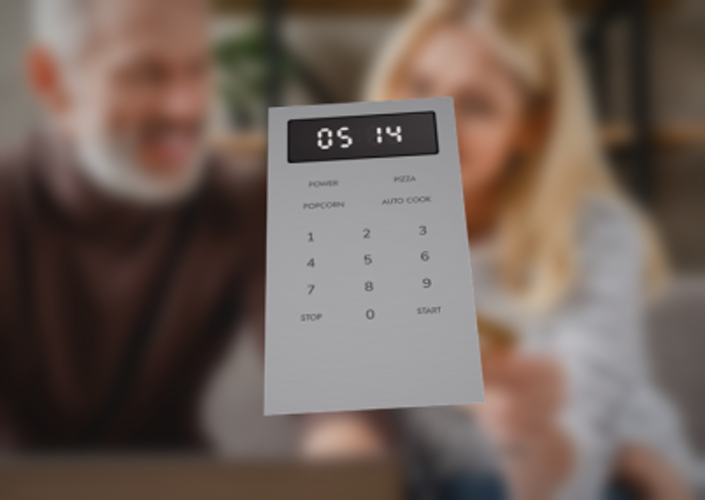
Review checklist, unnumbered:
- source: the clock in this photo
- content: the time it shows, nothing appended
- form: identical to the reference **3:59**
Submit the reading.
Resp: **5:14**
